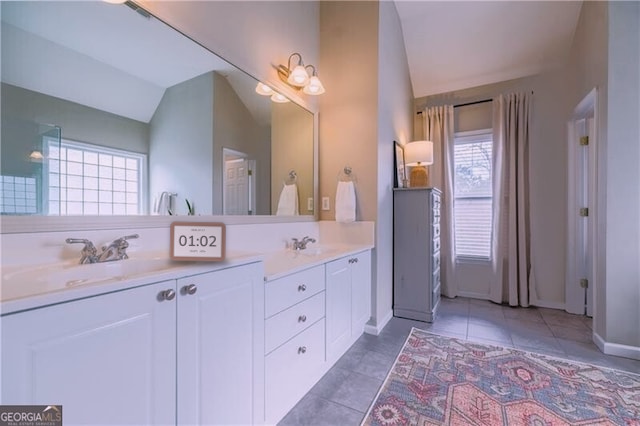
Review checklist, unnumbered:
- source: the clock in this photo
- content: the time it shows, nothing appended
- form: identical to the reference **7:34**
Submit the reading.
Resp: **1:02**
